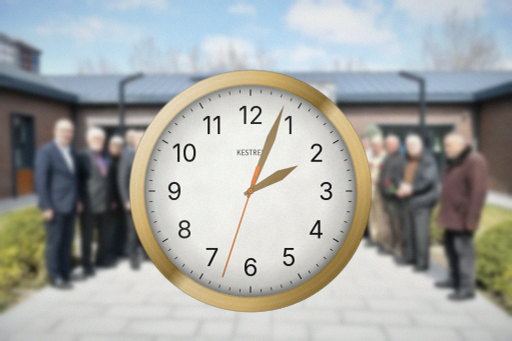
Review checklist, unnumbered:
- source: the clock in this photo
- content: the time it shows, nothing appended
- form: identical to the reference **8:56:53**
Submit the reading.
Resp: **2:03:33**
